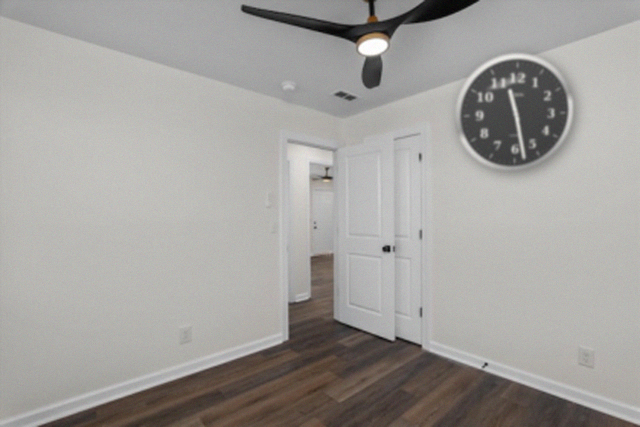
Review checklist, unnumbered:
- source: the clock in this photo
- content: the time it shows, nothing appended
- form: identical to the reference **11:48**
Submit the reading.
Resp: **11:28**
